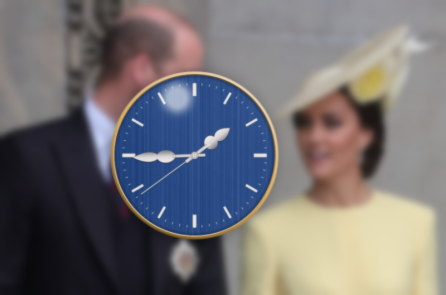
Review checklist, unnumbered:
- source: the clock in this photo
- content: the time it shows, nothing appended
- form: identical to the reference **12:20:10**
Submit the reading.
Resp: **1:44:39**
